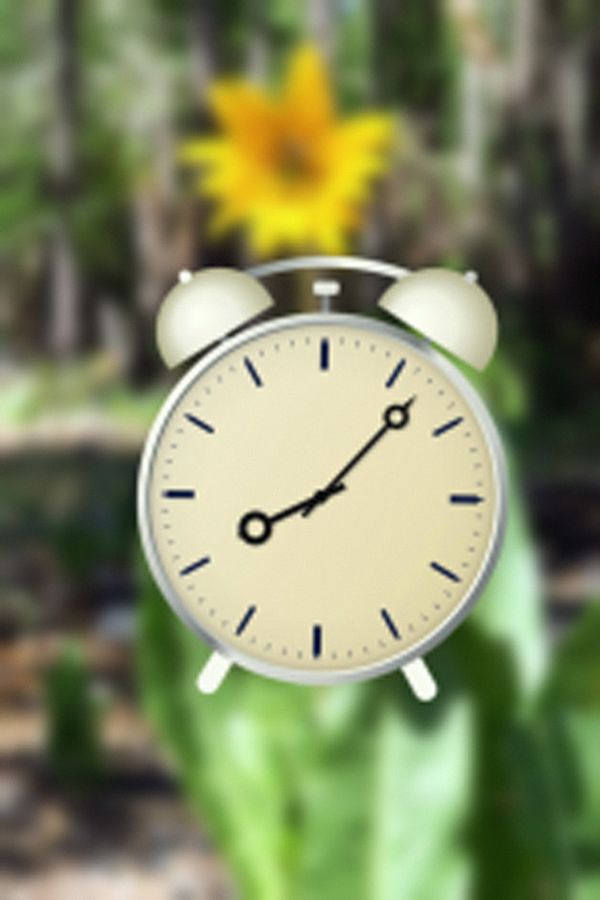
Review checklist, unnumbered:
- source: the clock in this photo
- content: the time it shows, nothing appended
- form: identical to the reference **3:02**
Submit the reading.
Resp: **8:07**
